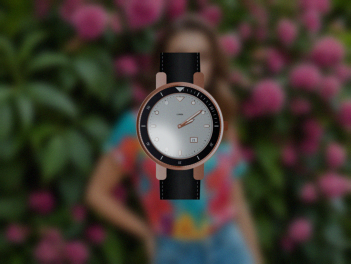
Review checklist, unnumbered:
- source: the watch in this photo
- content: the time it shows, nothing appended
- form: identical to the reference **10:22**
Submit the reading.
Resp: **2:09**
